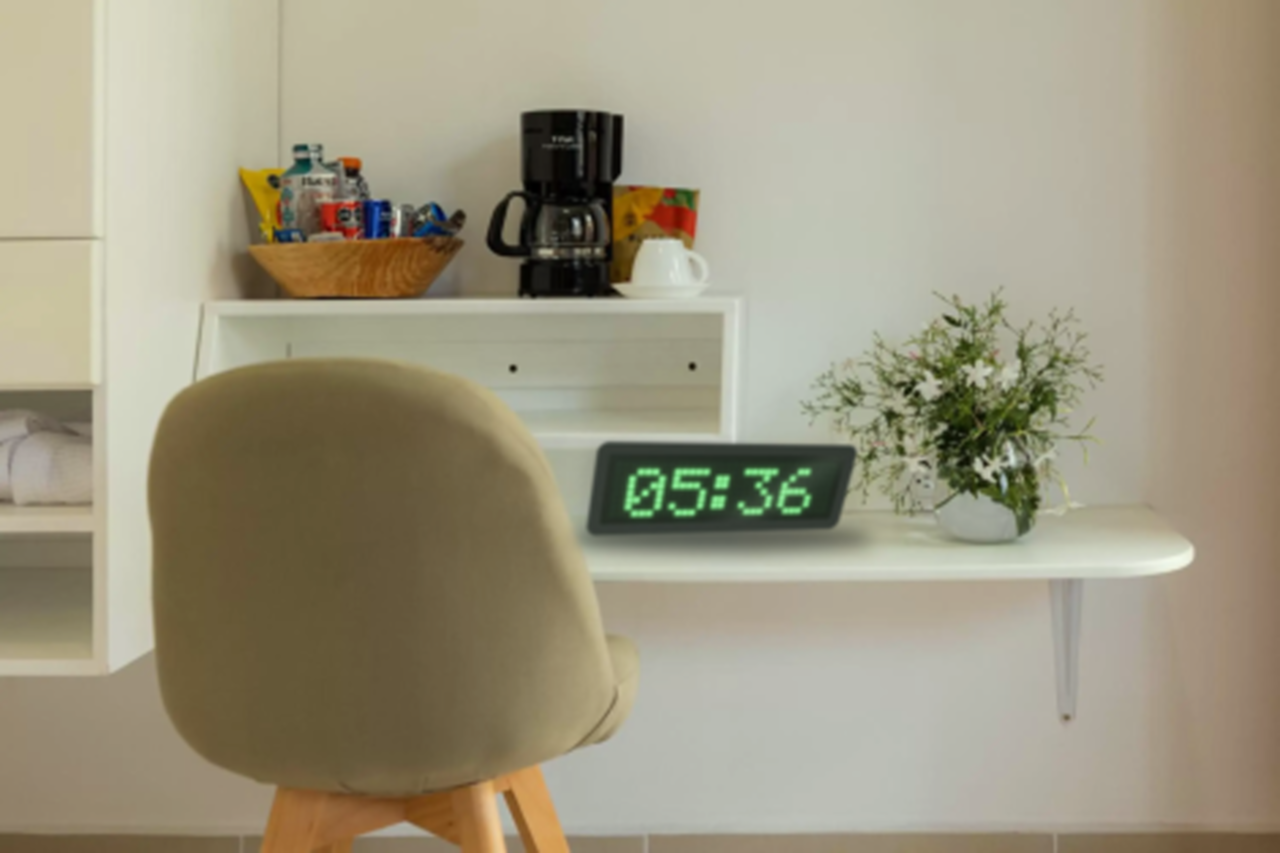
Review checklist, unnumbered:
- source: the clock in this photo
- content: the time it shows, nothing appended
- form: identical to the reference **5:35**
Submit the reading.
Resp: **5:36**
